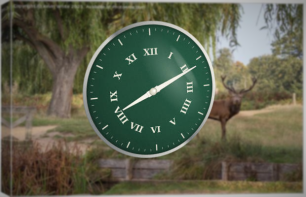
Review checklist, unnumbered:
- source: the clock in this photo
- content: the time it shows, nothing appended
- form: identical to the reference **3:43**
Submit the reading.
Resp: **8:11**
